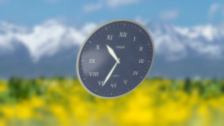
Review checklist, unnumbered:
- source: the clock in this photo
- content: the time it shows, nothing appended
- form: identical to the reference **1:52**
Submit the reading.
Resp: **10:34**
